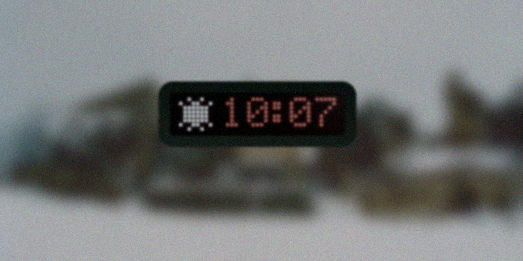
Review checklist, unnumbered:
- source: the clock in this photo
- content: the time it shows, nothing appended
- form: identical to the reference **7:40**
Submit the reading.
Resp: **10:07**
